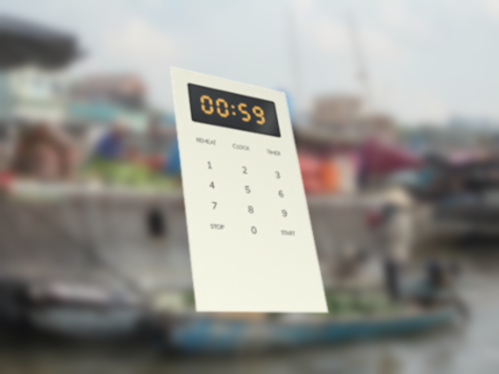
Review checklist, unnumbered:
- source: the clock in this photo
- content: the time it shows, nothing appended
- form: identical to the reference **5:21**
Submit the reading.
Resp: **0:59**
